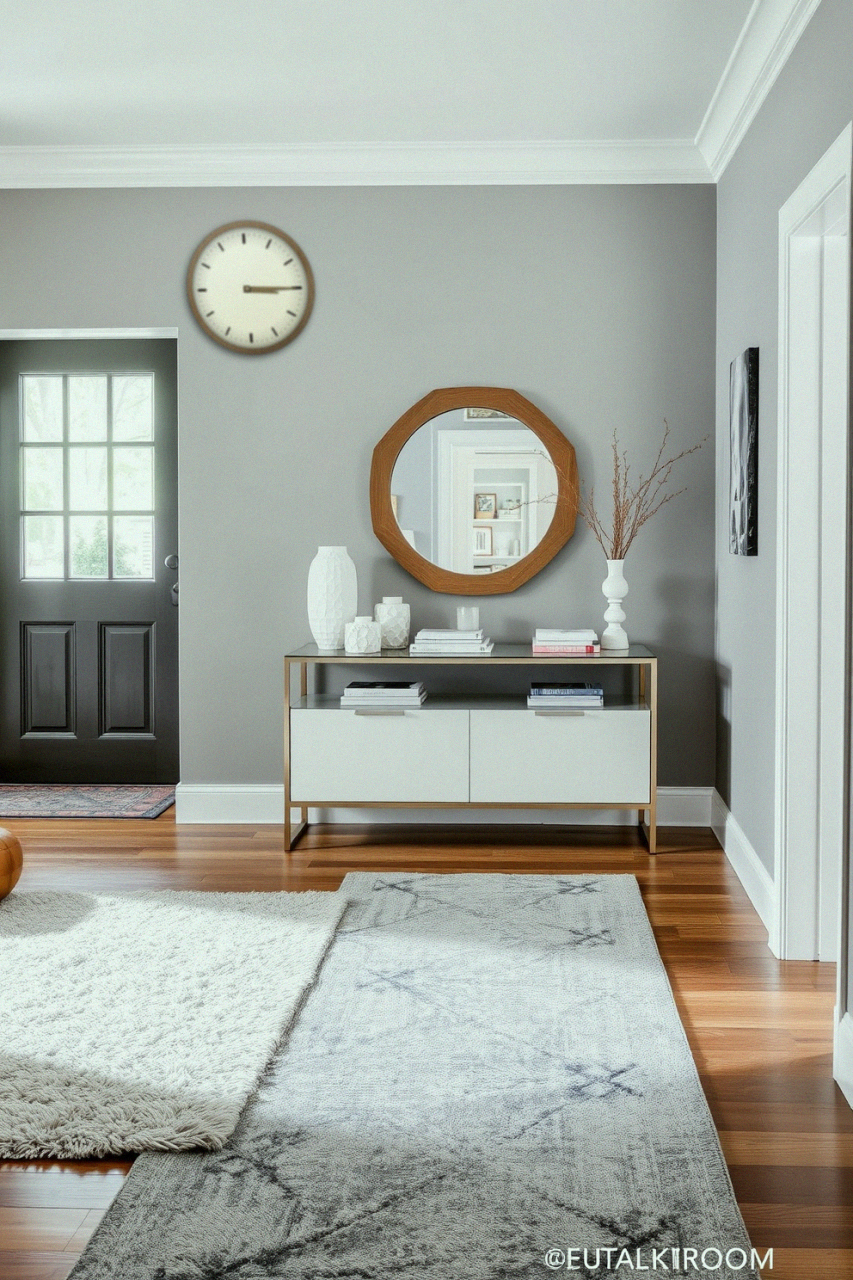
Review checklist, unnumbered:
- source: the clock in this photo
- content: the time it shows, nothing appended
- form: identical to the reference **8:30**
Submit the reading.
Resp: **3:15**
